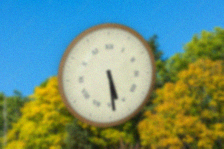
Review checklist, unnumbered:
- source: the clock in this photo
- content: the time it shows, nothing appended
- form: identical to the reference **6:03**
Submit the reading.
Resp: **5:29**
